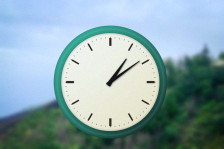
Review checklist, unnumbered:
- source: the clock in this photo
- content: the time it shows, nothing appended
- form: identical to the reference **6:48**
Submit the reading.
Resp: **1:09**
